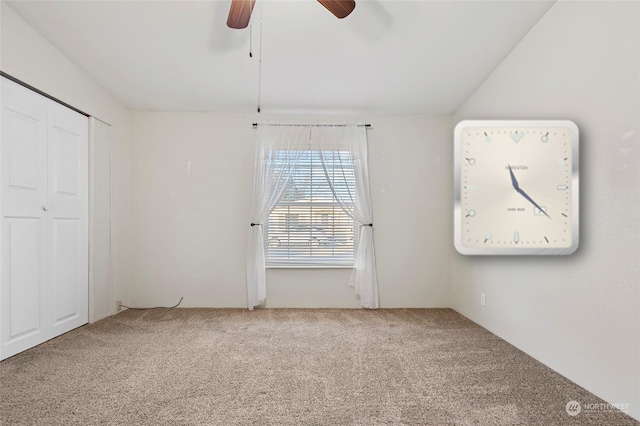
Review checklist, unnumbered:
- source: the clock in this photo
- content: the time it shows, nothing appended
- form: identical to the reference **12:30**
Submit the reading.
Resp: **11:22**
